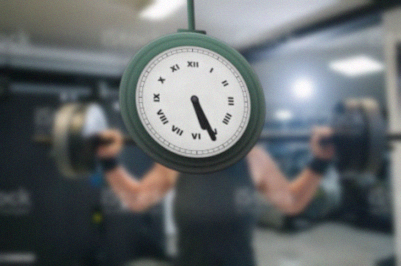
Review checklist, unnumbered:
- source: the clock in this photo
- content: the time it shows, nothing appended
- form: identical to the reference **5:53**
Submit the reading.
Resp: **5:26**
